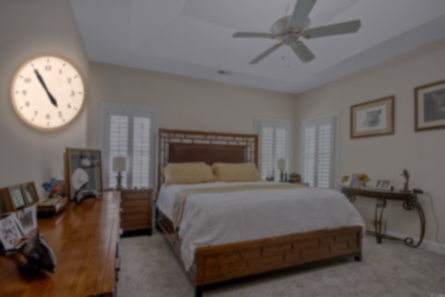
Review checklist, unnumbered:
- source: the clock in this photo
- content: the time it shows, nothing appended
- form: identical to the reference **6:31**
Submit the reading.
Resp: **4:55**
